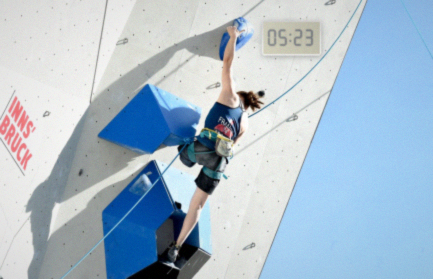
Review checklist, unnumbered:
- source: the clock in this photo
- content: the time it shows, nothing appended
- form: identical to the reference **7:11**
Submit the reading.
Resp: **5:23**
